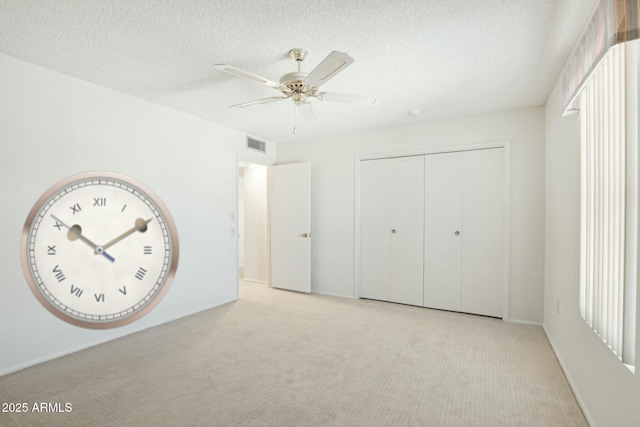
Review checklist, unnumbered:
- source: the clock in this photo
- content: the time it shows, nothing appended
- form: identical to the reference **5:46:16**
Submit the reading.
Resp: **10:09:51**
